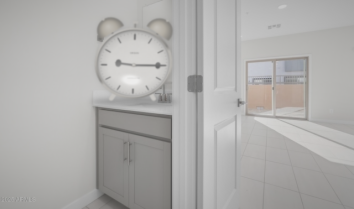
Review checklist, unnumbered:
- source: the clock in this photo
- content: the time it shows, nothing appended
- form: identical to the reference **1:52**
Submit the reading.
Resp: **9:15**
